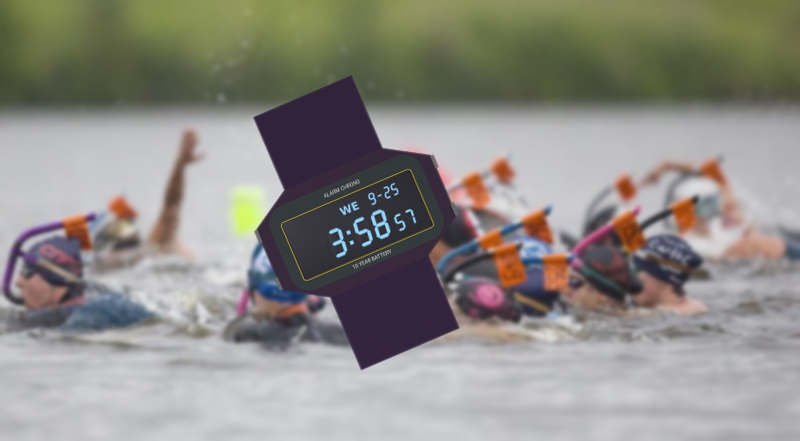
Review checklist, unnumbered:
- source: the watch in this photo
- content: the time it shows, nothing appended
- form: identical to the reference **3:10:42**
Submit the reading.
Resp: **3:58:57**
